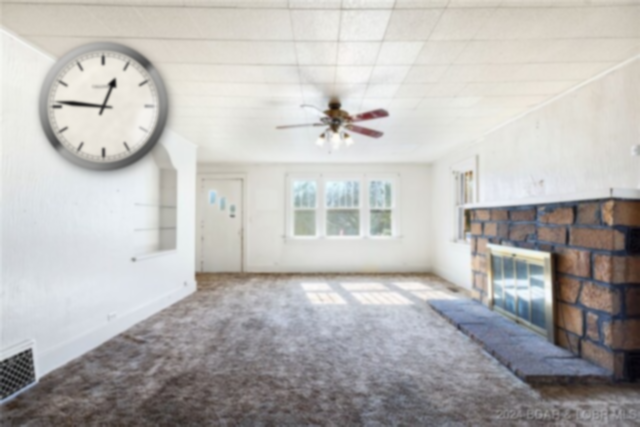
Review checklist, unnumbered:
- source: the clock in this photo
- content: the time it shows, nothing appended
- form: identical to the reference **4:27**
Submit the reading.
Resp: **12:46**
